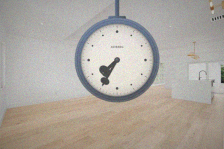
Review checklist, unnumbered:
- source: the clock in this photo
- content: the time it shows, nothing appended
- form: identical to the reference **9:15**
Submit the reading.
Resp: **7:35**
